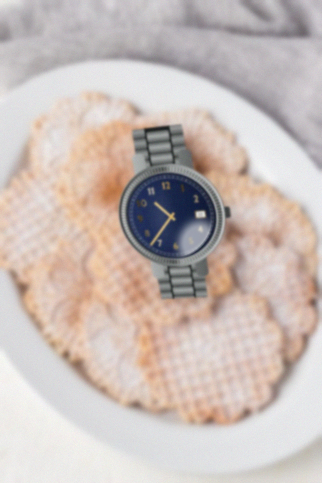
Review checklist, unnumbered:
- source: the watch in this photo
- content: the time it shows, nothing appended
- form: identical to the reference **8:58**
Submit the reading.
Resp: **10:37**
